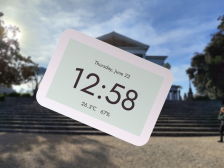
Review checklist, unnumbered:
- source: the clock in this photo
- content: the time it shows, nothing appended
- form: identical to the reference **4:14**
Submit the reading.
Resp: **12:58**
